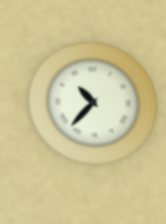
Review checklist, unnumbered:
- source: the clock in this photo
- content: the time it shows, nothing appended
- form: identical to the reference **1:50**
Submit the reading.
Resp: **10:37**
